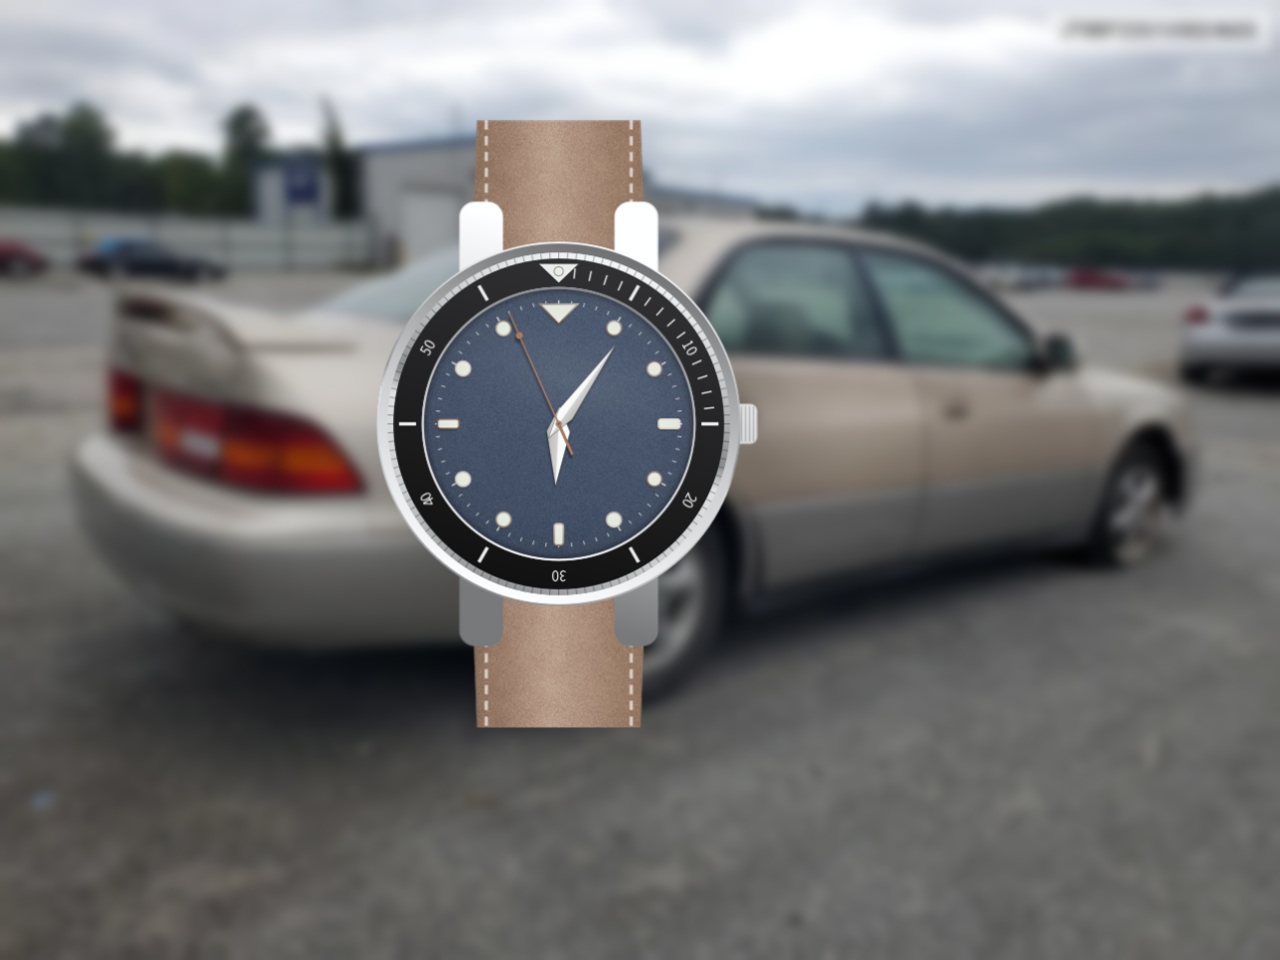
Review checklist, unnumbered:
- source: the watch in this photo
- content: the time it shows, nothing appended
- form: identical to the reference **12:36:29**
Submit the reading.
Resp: **6:05:56**
